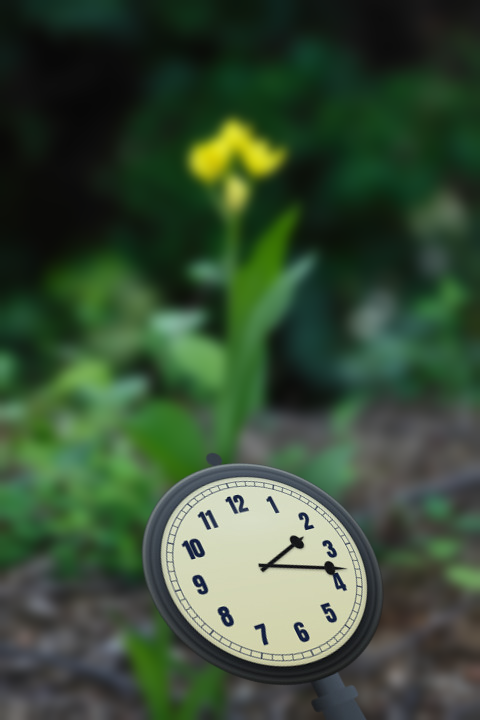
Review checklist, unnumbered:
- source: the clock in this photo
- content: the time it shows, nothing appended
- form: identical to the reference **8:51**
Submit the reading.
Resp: **2:18**
